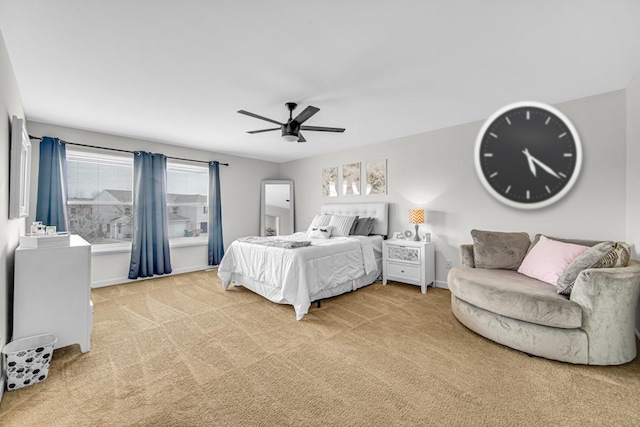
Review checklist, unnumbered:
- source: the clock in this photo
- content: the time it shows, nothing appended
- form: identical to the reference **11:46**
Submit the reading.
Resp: **5:21**
